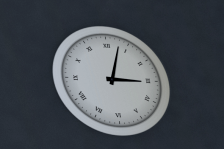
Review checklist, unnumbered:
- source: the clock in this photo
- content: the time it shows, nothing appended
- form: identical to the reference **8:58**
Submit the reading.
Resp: **3:03**
